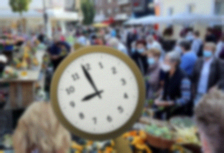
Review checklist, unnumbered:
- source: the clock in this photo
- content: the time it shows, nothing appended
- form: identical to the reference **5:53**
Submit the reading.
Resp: **8:59**
